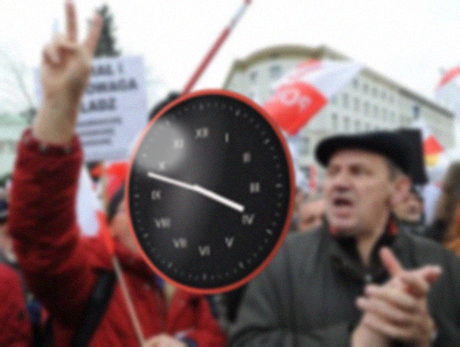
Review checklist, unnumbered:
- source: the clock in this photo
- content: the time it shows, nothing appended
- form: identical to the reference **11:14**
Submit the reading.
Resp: **3:48**
